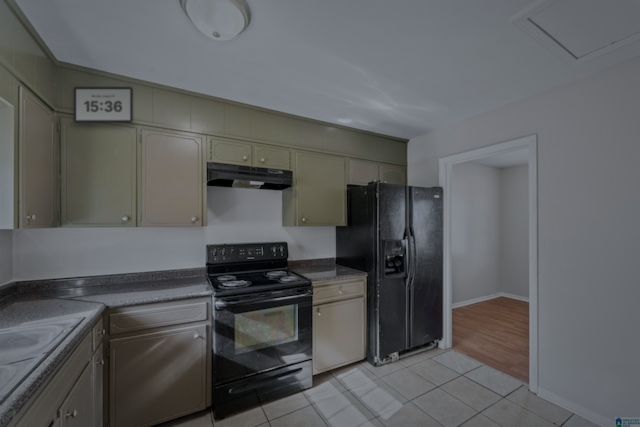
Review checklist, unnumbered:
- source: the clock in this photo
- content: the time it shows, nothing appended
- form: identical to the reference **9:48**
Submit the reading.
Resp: **15:36**
